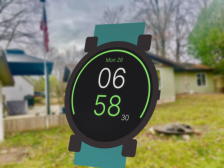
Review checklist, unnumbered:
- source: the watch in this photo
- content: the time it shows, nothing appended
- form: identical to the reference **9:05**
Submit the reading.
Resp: **6:58**
